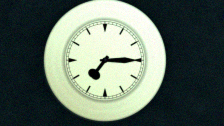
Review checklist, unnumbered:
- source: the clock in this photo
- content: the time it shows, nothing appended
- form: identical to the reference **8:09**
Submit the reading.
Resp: **7:15**
